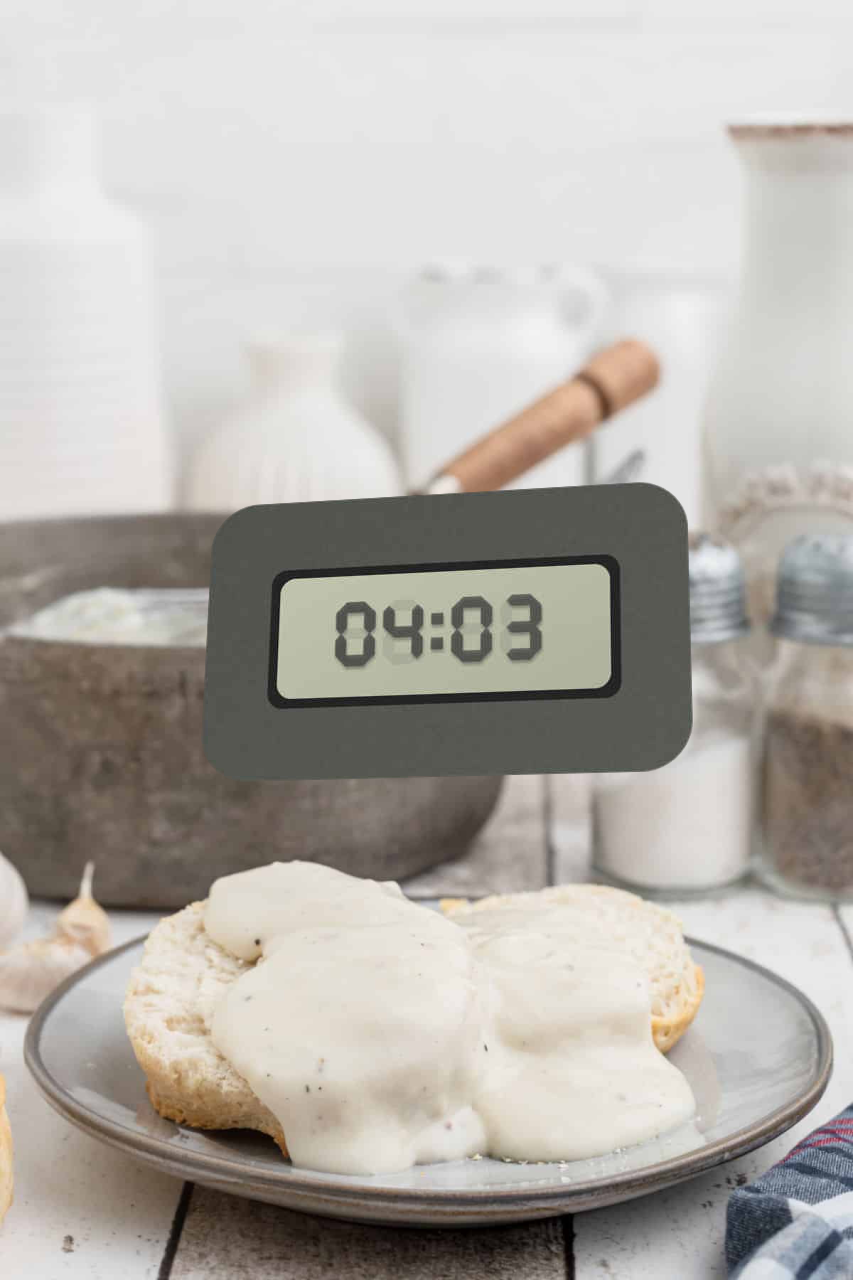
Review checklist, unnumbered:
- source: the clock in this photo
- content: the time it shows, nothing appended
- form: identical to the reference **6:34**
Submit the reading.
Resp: **4:03**
